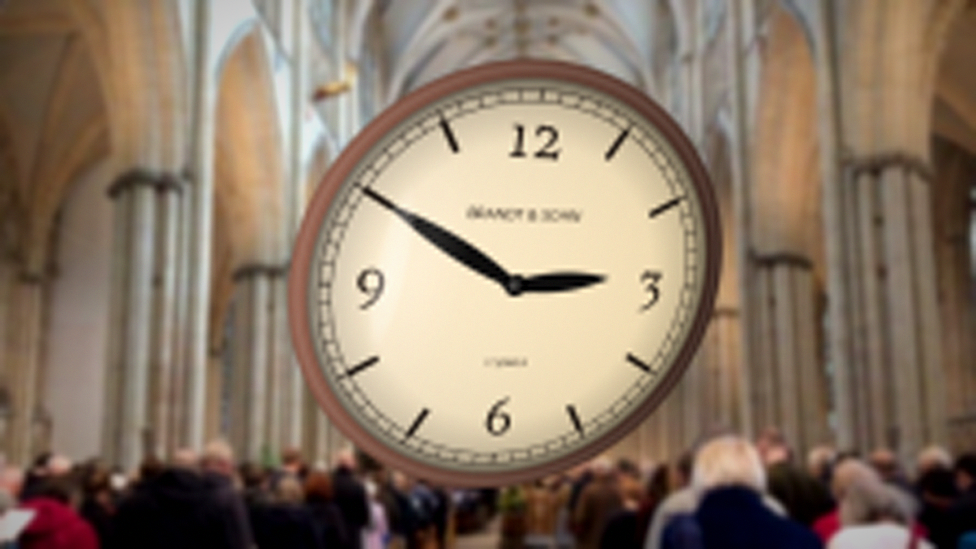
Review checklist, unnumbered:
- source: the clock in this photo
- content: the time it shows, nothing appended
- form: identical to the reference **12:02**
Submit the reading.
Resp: **2:50**
